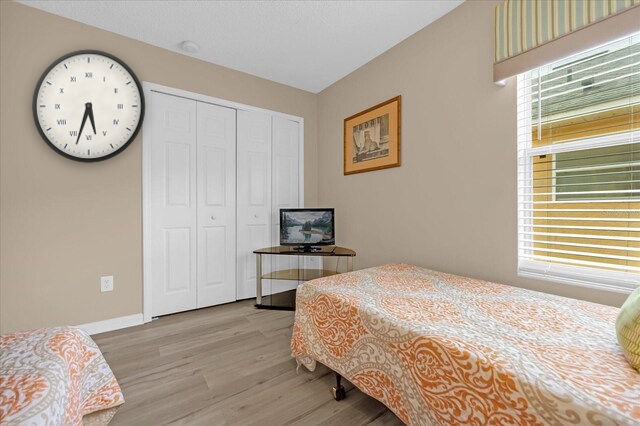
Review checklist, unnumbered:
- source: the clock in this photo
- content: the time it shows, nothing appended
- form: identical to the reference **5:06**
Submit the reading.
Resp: **5:33**
